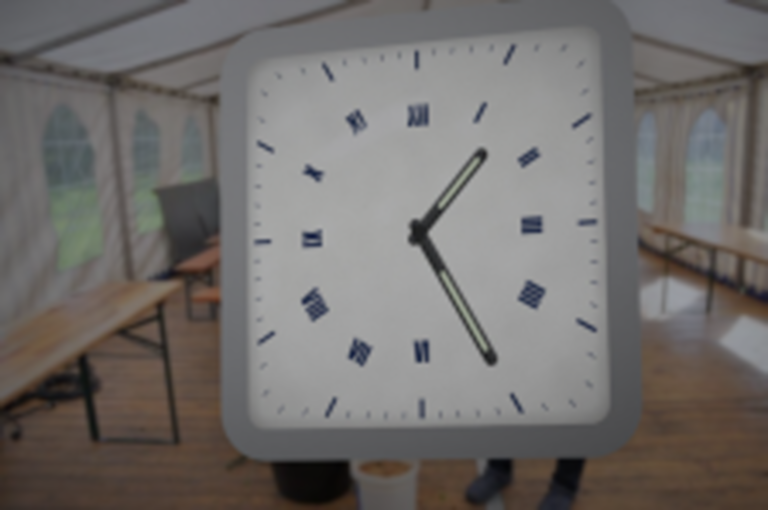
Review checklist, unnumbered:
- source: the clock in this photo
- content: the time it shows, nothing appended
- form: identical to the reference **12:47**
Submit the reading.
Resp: **1:25**
